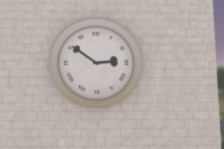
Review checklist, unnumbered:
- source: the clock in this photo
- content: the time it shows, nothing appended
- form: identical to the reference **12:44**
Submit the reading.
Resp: **2:51**
